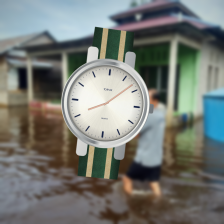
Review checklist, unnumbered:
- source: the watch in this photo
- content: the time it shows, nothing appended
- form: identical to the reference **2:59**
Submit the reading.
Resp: **8:08**
